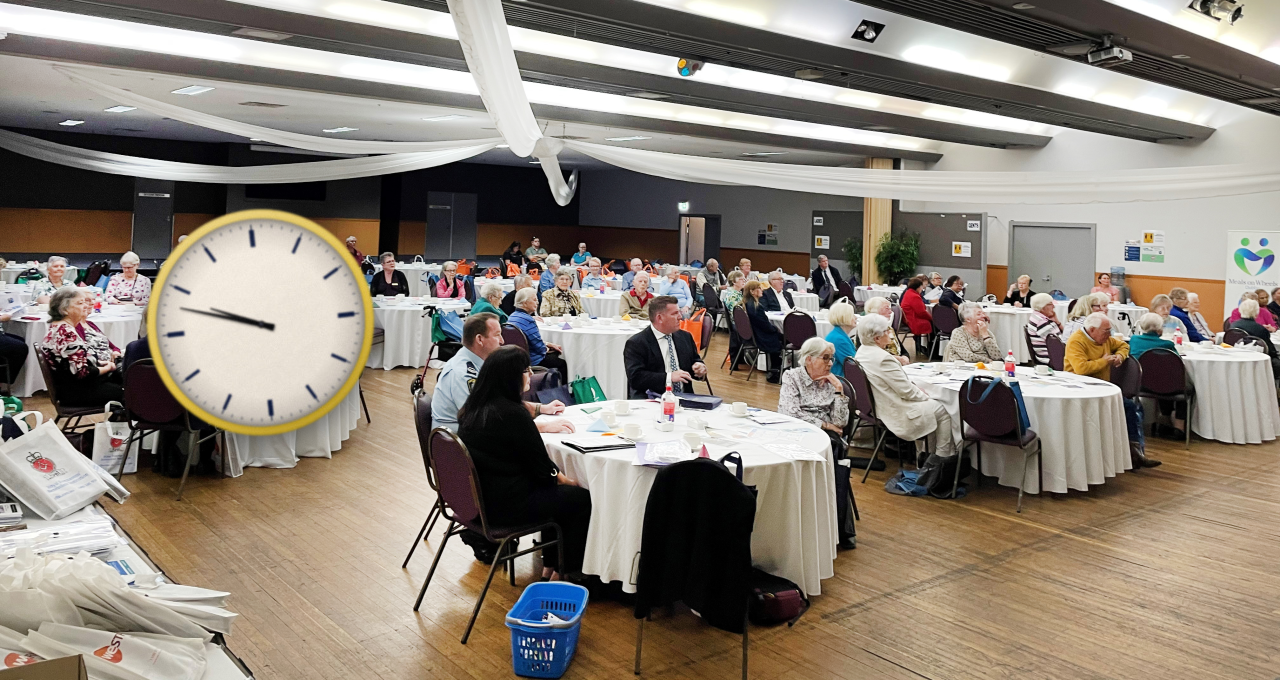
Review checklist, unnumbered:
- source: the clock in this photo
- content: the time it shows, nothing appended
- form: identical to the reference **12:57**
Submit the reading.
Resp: **9:48**
